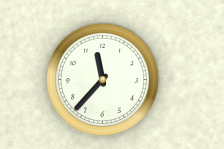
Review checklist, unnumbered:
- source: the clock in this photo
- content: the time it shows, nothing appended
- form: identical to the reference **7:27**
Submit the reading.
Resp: **11:37**
